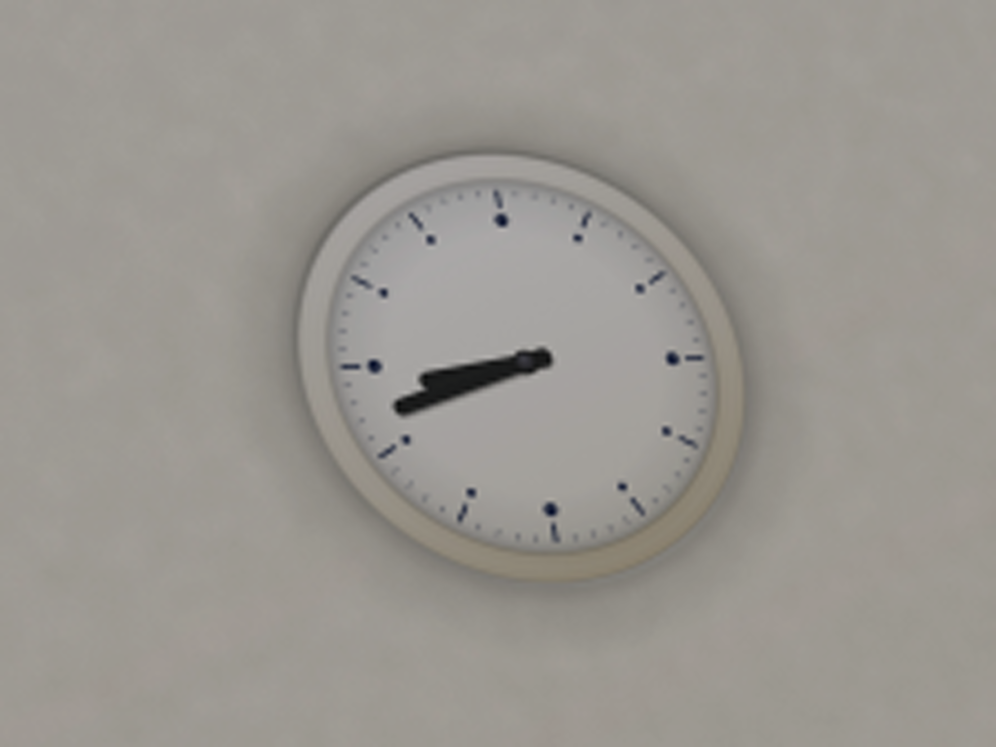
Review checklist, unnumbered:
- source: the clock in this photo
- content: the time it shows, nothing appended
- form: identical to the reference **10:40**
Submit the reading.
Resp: **8:42**
